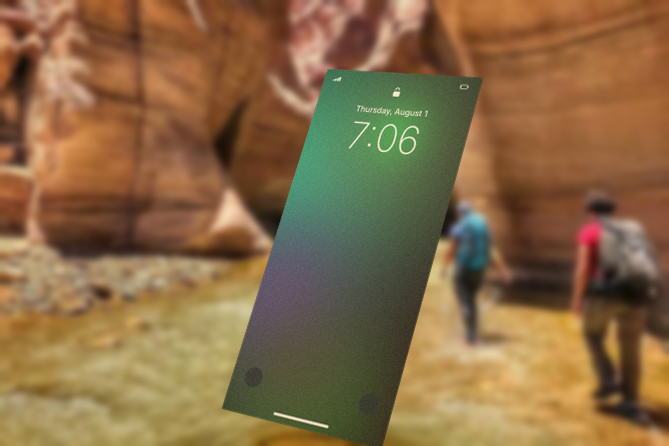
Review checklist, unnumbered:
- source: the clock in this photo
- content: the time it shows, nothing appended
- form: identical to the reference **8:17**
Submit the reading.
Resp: **7:06**
